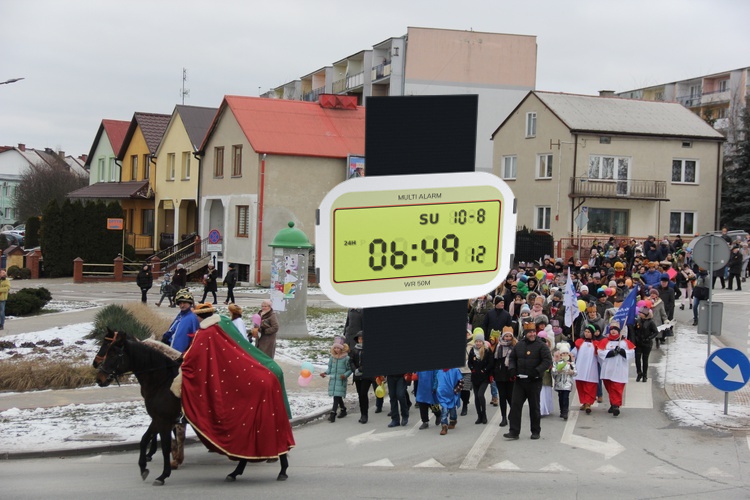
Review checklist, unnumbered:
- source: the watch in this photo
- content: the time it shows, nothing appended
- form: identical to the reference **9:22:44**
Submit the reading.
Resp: **6:49:12**
